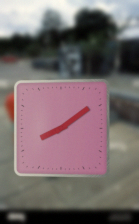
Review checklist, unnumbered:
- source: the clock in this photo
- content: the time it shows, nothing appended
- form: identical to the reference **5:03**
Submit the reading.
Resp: **8:09**
